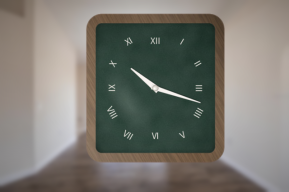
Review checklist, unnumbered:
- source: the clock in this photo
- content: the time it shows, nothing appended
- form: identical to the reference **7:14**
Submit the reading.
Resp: **10:18**
